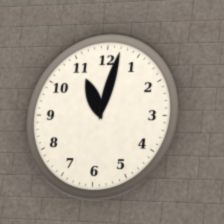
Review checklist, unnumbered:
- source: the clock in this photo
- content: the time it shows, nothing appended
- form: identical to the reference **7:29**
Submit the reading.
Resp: **11:02**
